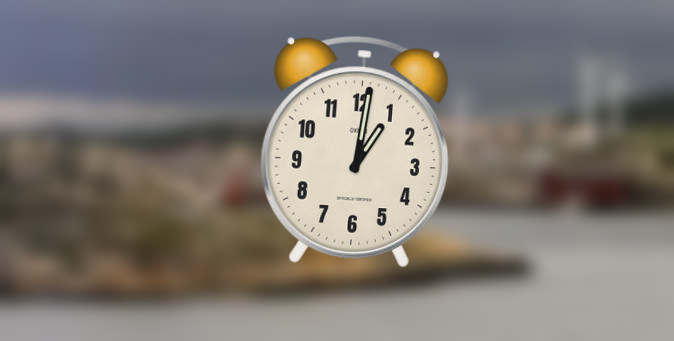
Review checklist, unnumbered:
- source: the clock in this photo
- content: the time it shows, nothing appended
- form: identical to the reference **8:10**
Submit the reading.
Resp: **1:01**
